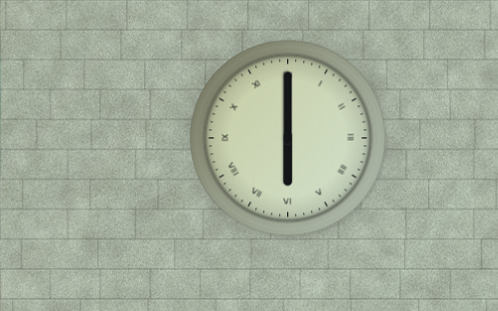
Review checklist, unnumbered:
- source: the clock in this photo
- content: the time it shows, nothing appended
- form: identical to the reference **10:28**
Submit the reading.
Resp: **6:00**
